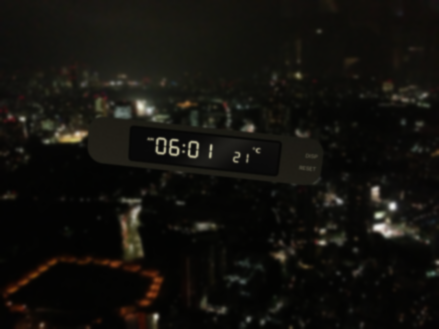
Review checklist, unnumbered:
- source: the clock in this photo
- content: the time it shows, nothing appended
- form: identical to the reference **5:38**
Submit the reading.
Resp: **6:01**
